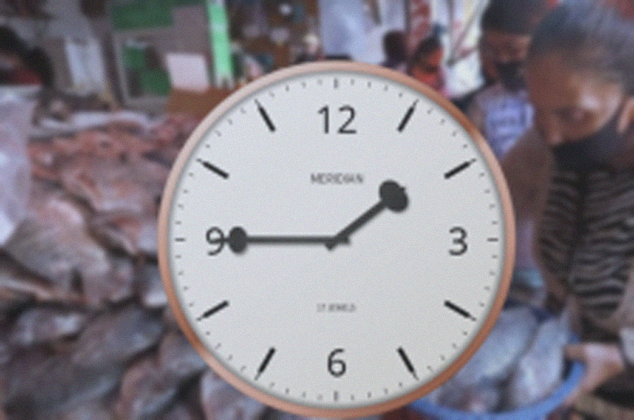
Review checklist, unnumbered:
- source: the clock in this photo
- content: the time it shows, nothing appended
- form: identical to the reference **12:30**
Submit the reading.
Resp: **1:45**
